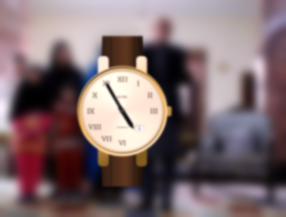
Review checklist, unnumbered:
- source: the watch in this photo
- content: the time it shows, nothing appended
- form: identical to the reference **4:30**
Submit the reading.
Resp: **4:55**
